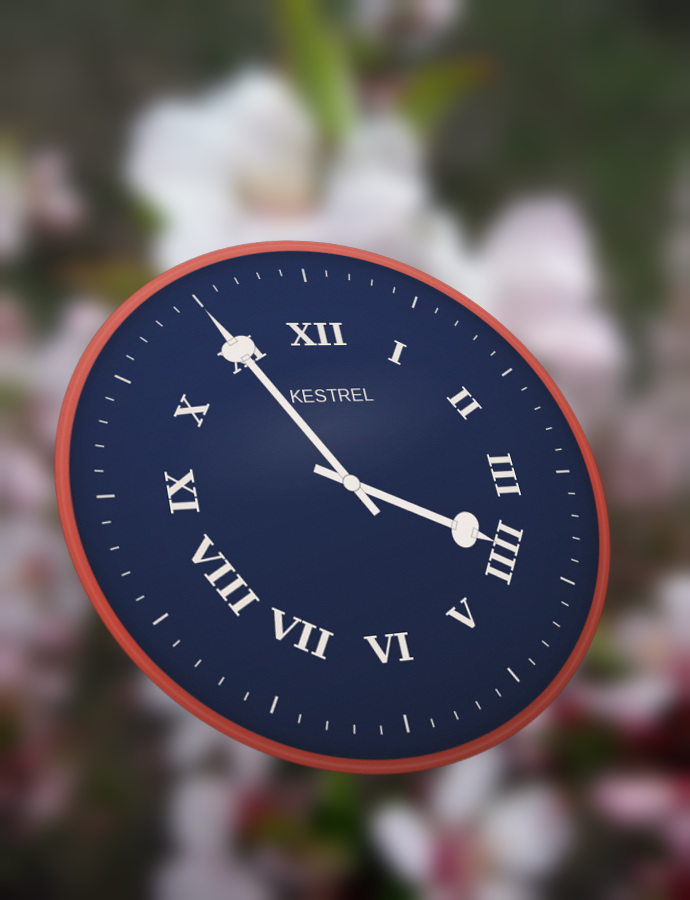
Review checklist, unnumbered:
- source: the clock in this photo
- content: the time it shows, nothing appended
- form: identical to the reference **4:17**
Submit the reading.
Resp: **3:55**
